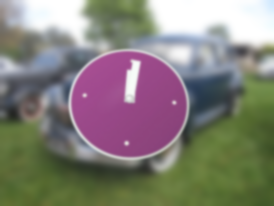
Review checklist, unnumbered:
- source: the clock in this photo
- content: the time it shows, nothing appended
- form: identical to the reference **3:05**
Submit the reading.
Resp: **12:01**
